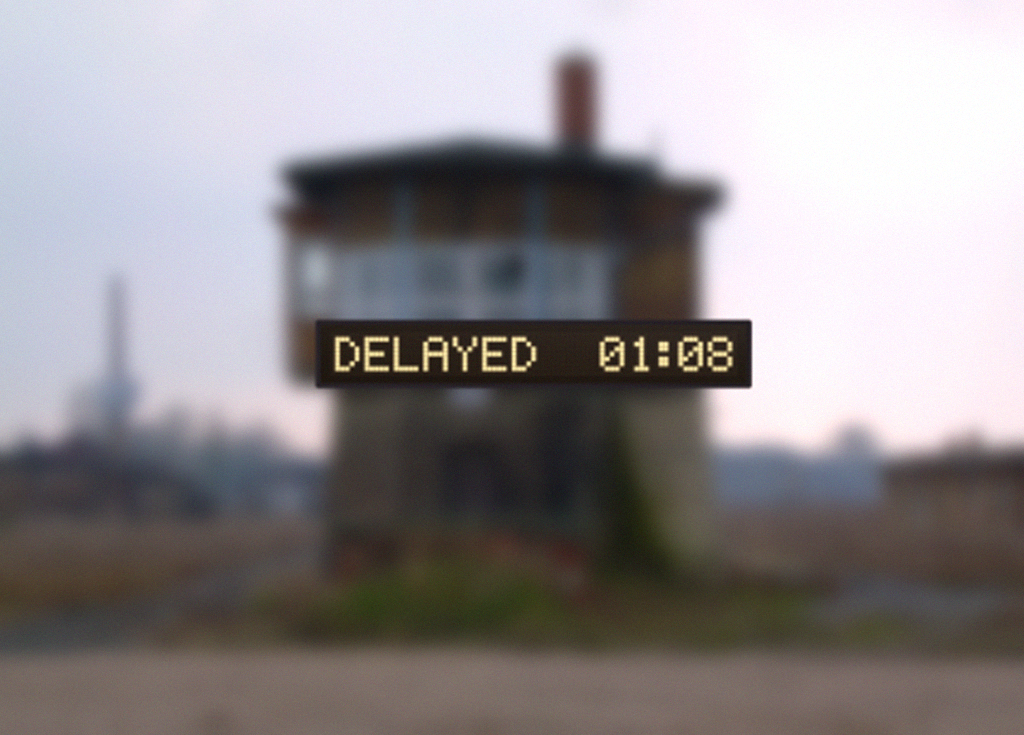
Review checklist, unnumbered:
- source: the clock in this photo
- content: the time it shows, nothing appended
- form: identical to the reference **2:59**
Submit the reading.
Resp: **1:08**
